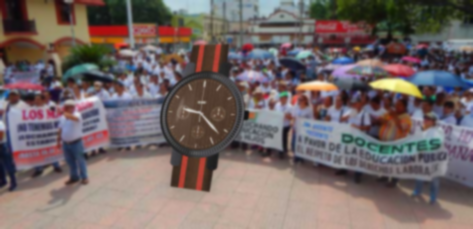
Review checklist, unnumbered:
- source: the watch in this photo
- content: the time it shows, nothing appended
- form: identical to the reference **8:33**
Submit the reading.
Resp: **9:22**
